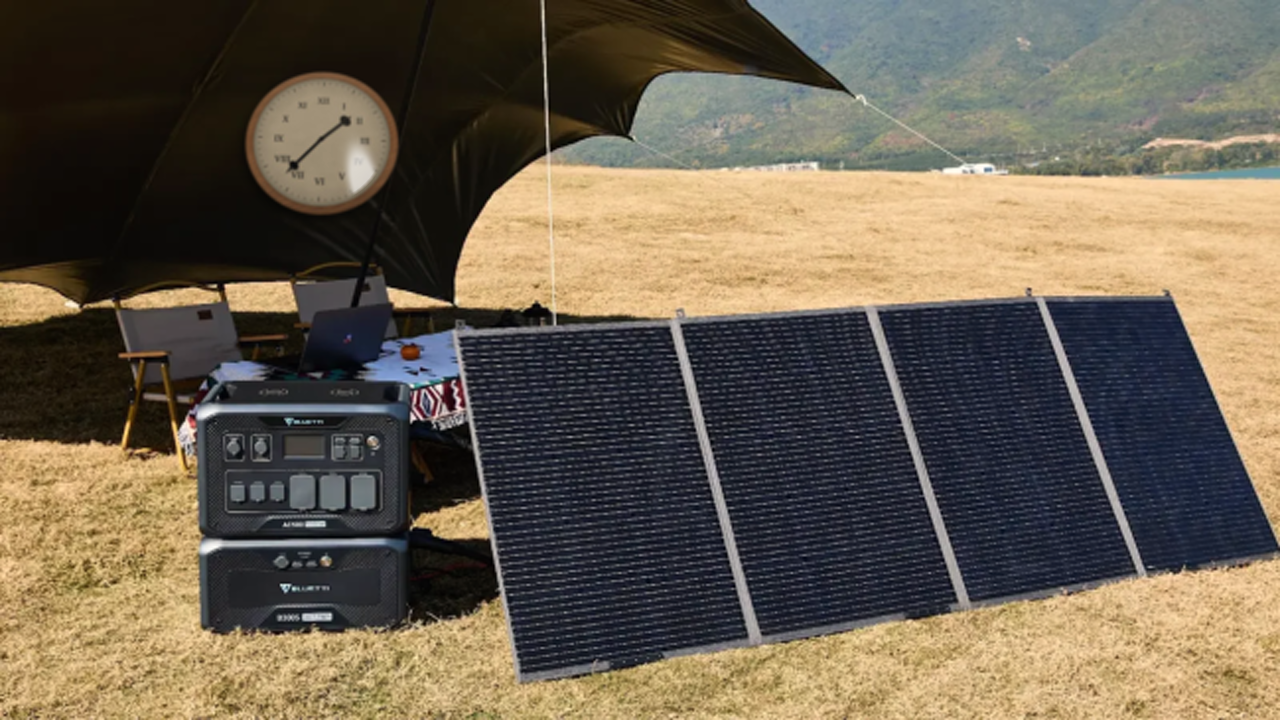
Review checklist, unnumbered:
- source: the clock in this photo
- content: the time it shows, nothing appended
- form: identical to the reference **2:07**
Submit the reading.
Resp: **1:37**
